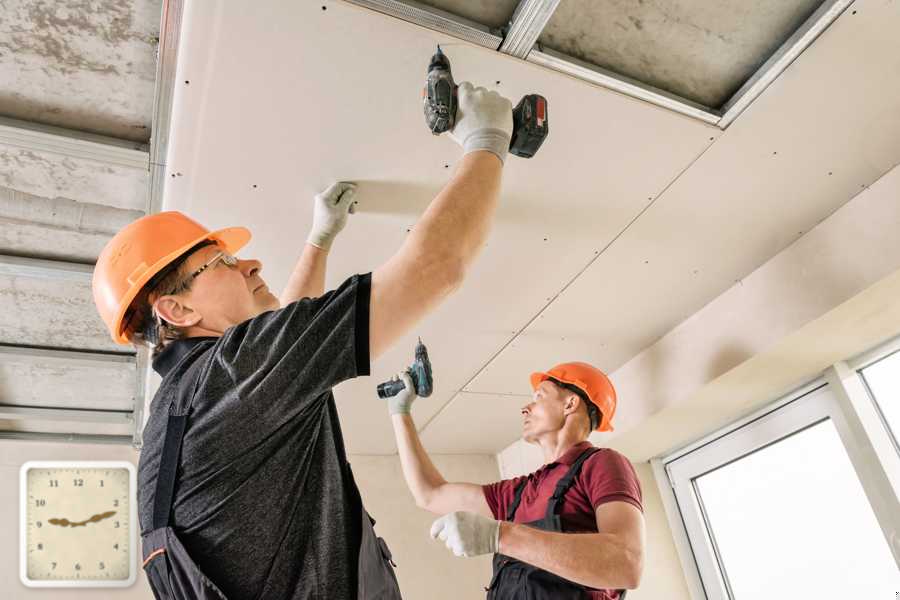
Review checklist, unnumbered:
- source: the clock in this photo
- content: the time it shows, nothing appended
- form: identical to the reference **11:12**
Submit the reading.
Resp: **9:12**
